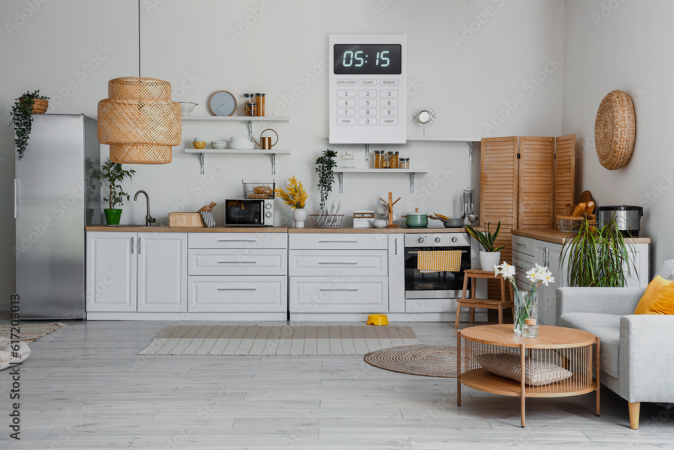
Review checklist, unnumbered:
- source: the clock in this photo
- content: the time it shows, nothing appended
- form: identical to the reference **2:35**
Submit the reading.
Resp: **5:15**
